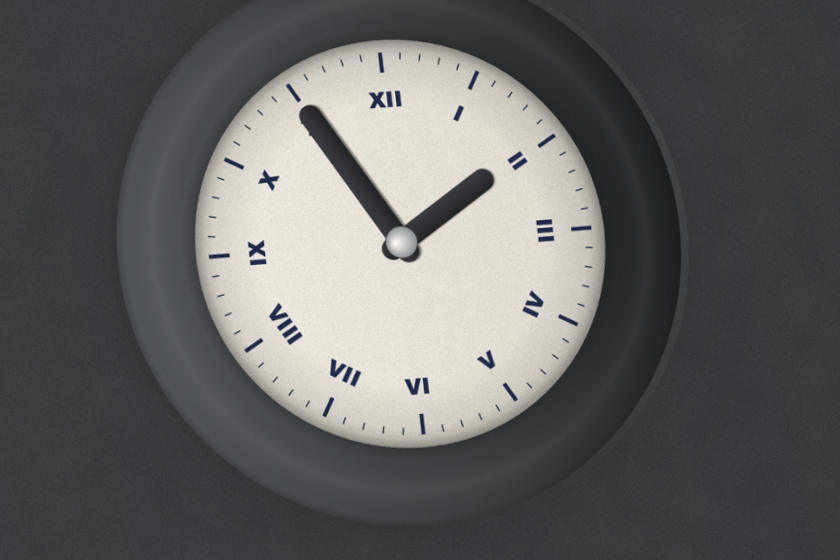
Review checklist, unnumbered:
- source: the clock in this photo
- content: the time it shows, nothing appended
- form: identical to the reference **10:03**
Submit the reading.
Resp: **1:55**
